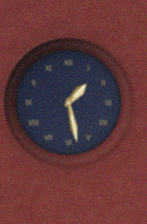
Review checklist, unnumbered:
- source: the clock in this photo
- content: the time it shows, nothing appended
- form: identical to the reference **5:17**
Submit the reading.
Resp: **1:28**
